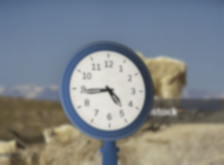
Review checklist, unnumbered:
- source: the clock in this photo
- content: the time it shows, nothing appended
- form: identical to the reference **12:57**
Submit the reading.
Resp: **4:44**
